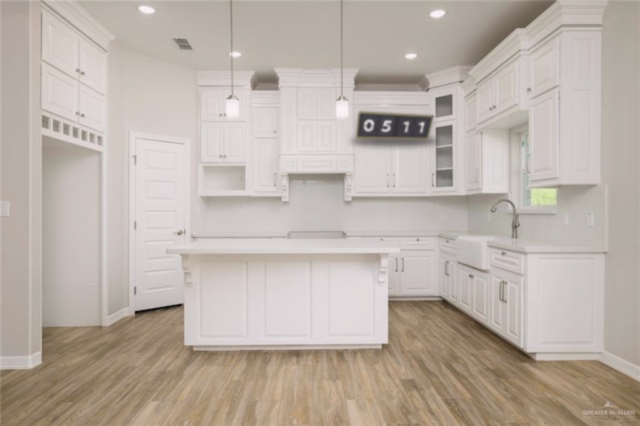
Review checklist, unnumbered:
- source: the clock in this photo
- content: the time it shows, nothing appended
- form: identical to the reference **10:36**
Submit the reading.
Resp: **5:11**
